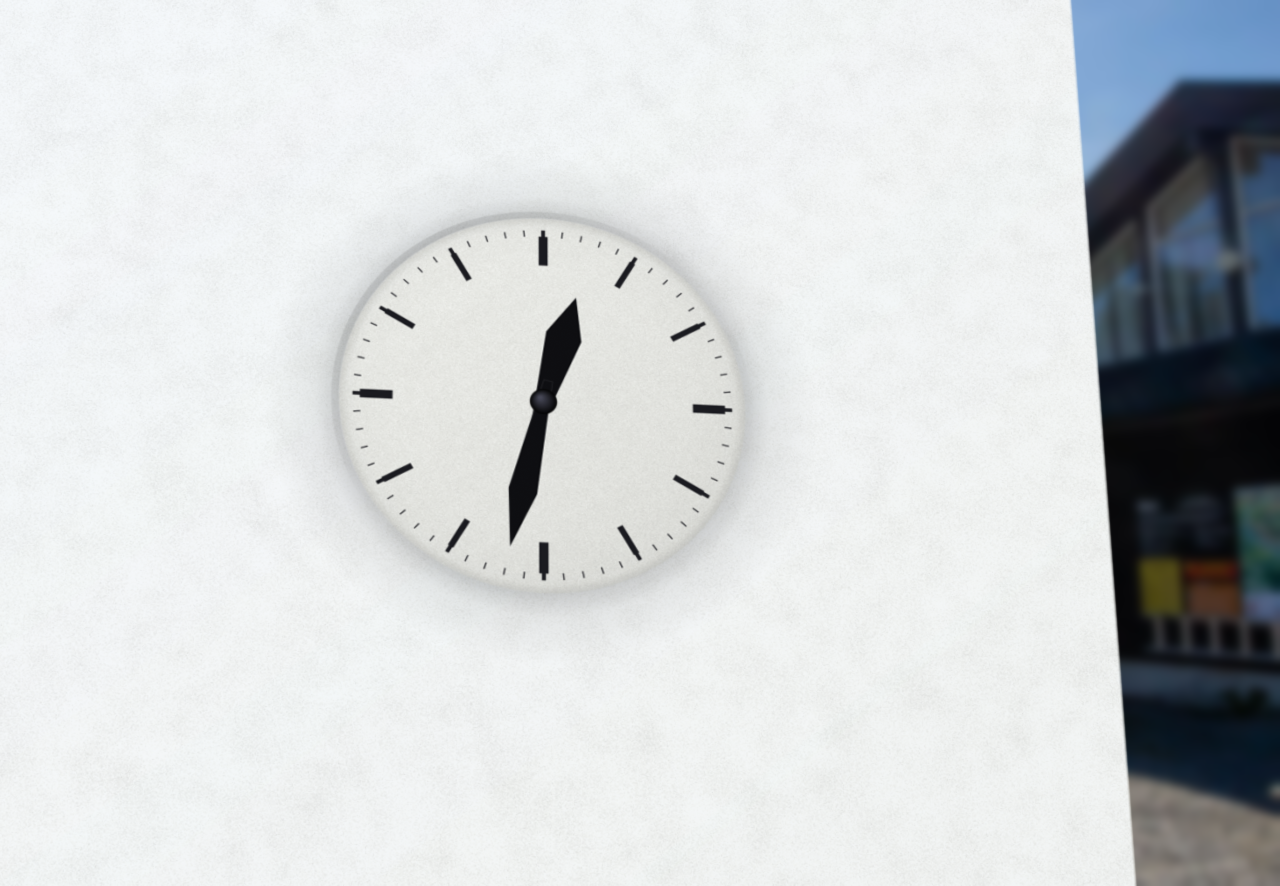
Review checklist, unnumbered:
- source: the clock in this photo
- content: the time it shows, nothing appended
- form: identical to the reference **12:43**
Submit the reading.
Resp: **12:32**
